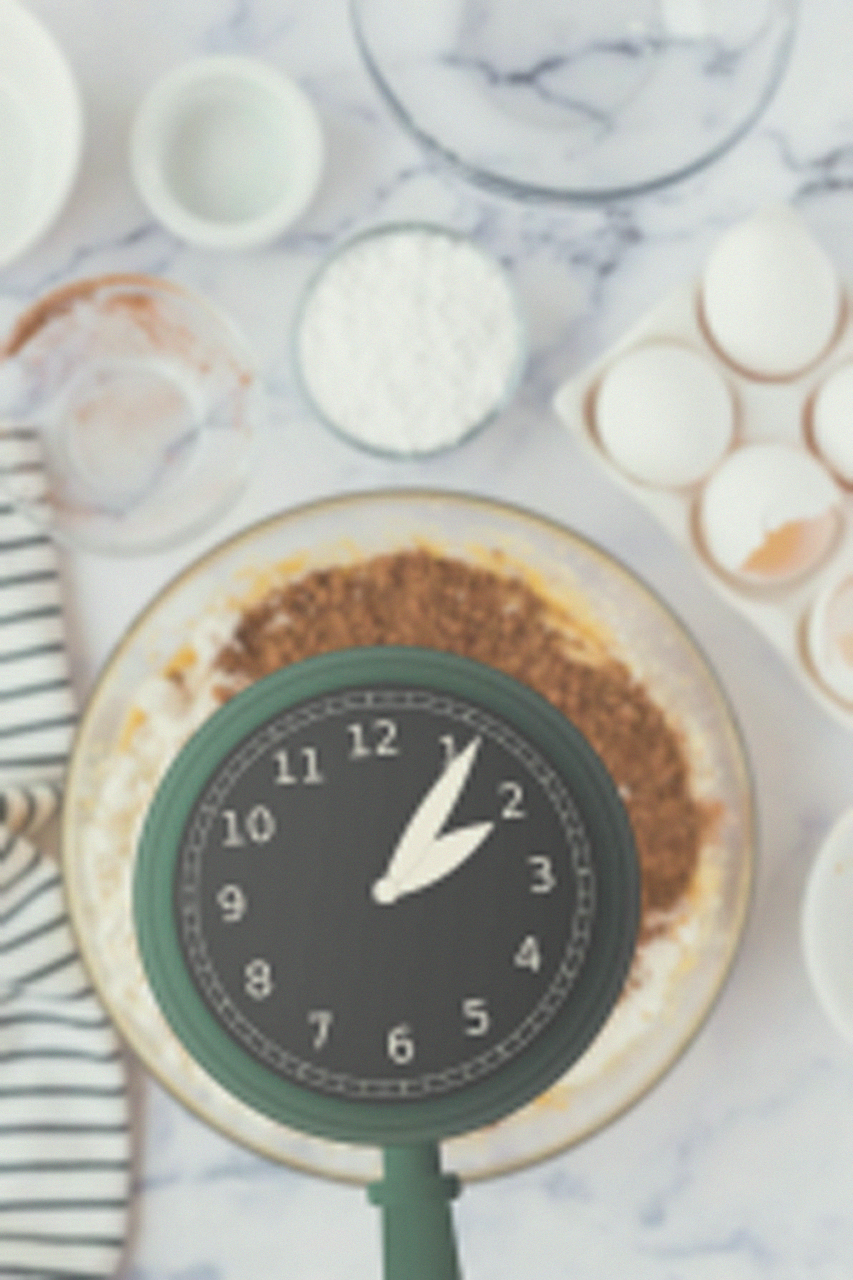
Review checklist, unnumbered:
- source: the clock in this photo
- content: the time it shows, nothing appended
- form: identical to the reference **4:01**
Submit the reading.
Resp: **2:06**
